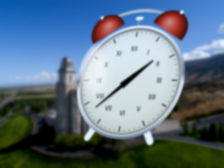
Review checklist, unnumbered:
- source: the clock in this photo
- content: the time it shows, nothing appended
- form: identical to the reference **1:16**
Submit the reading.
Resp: **1:38**
